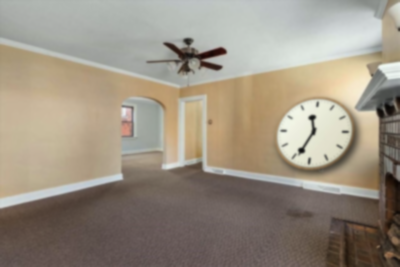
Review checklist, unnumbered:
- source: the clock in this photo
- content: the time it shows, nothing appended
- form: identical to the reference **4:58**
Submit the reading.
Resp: **11:34**
